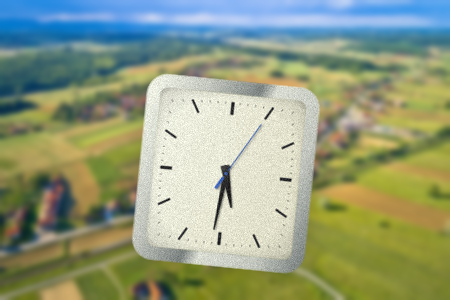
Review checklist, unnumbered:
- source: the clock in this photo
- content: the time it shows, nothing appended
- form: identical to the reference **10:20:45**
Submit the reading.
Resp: **5:31:05**
